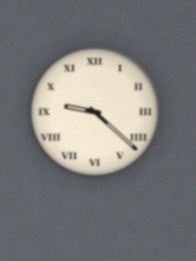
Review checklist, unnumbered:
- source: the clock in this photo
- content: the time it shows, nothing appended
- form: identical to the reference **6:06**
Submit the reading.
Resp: **9:22**
